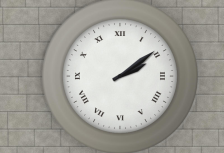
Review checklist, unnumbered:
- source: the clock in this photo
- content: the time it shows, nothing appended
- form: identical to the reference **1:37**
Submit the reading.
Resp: **2:09**
